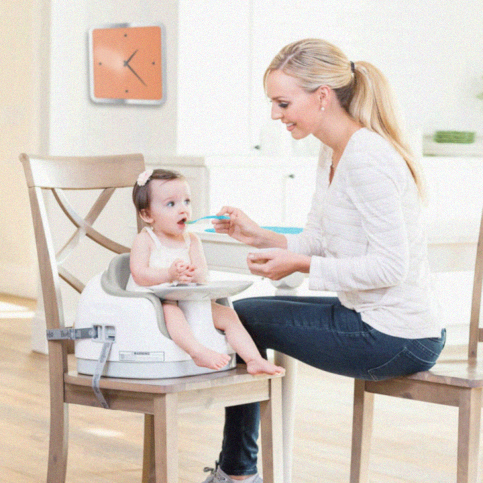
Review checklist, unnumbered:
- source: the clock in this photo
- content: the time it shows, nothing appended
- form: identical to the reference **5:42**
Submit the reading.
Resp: **1:23**
